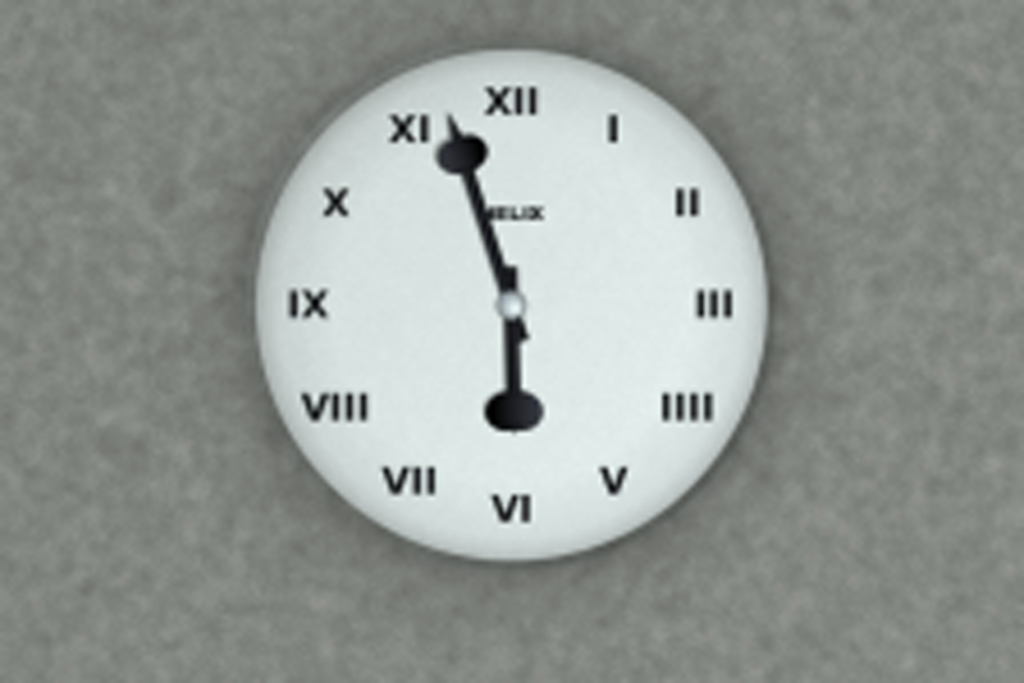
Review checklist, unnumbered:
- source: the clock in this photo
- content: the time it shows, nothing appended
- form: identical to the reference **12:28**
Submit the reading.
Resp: **5:57**
